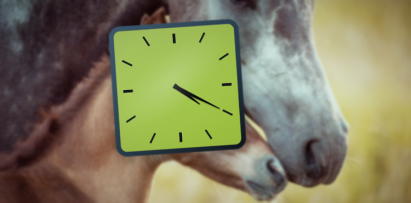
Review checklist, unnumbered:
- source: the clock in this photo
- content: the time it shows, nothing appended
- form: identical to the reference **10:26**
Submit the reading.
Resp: **4:20**
